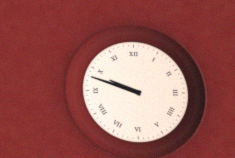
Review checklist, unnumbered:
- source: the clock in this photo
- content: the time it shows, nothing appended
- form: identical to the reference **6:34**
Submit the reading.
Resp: **9:48**
